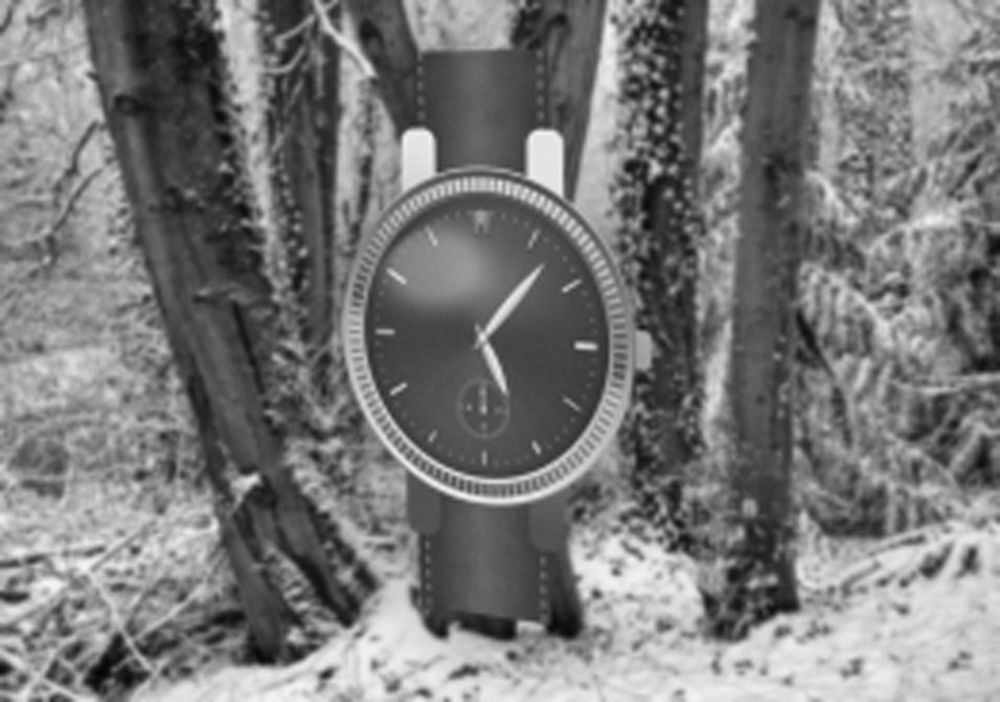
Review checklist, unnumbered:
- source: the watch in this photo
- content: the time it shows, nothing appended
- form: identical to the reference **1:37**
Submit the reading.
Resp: **5:07**
